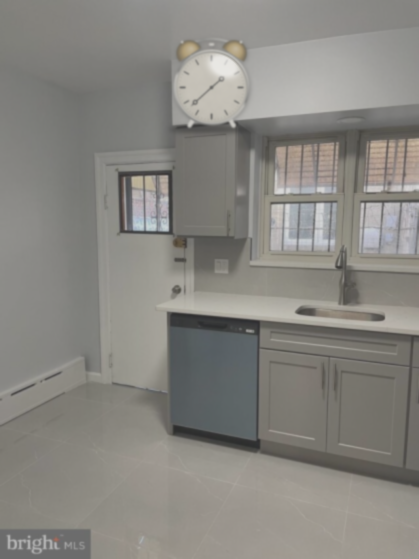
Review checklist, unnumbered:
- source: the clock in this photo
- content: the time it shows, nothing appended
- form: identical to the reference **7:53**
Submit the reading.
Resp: **1:38**
